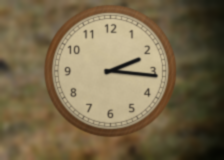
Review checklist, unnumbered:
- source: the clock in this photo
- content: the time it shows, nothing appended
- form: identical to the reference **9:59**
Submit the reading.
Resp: **2:16**
